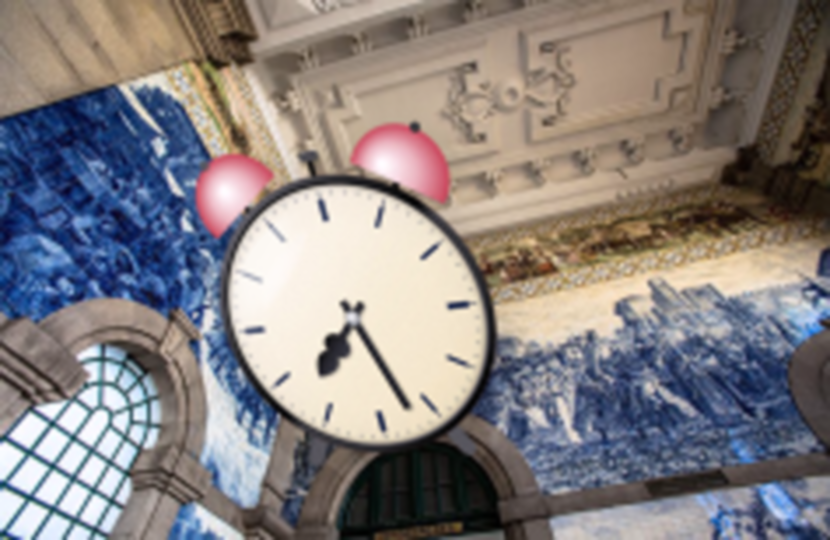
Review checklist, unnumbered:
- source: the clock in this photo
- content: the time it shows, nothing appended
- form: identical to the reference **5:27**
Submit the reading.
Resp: **7:27**
